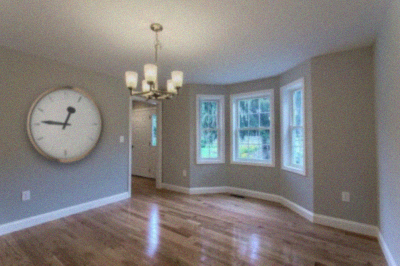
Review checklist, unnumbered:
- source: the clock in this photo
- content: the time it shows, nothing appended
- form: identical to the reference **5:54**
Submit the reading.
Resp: **12:46**
